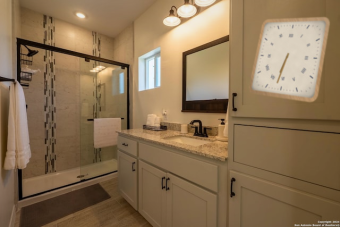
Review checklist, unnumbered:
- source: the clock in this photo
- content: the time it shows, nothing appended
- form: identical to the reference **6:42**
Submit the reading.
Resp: **6:32**
